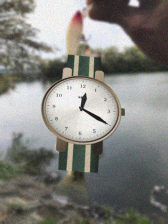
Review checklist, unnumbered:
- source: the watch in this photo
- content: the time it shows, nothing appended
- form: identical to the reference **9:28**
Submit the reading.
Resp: **12:20**
